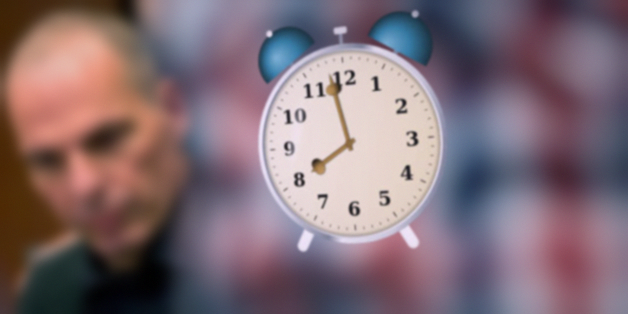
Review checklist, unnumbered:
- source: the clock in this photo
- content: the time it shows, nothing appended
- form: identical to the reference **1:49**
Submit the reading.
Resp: **7:58**
